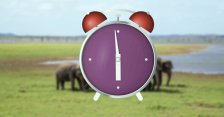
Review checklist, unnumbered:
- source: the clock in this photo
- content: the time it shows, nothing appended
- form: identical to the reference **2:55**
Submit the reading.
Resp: **5:59**
